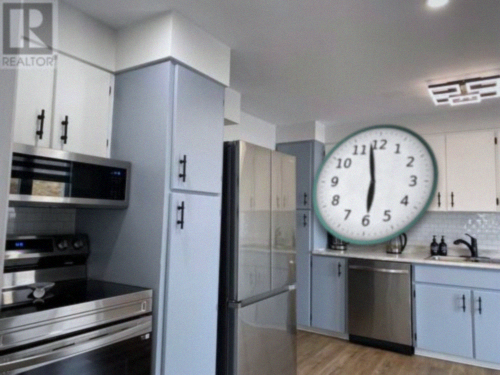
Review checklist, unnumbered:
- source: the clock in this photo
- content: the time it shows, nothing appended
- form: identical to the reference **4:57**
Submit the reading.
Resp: **5:58**
